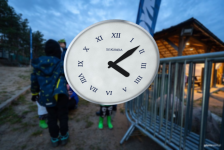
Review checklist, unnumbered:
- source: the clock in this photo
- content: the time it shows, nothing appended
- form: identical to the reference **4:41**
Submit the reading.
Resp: **4:08**
